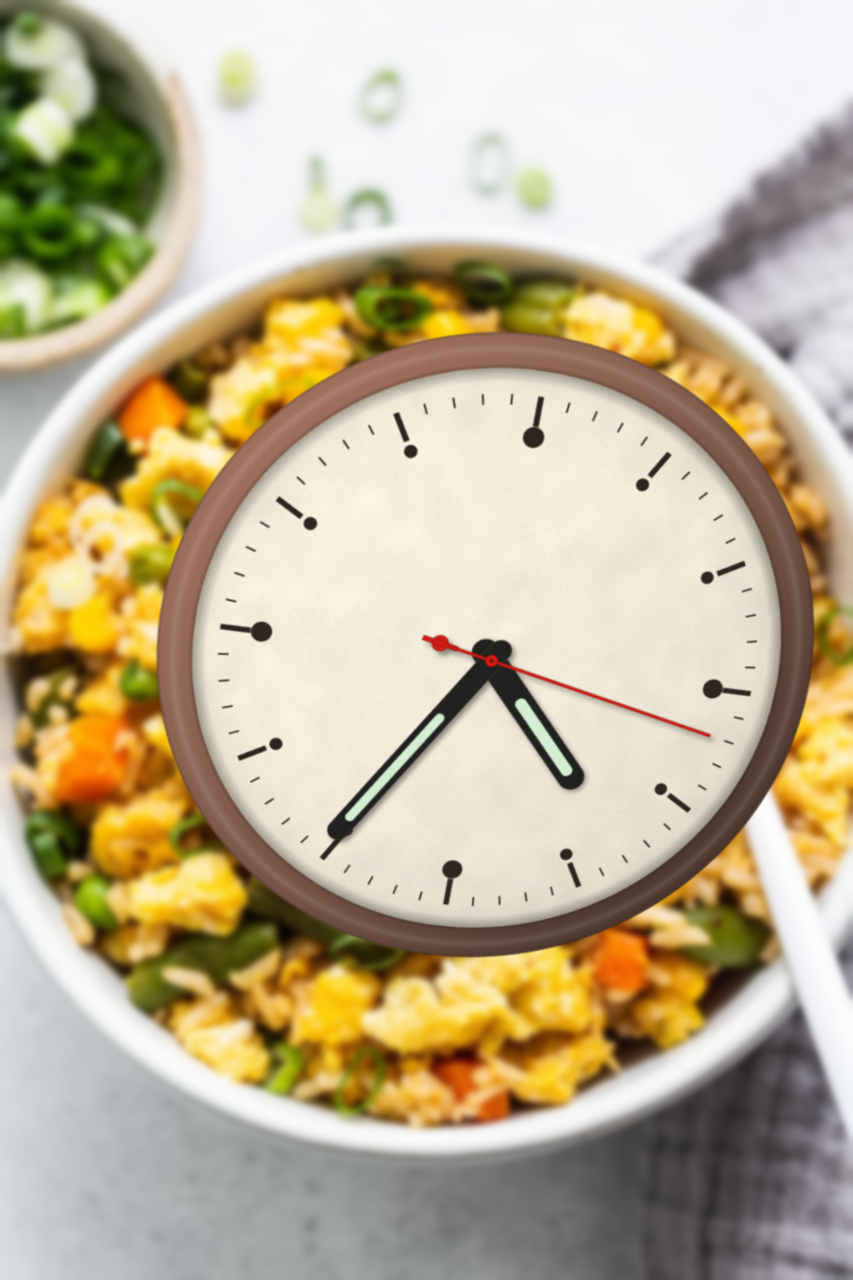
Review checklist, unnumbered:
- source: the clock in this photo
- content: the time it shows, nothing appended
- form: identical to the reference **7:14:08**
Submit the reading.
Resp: **4:35:17**
